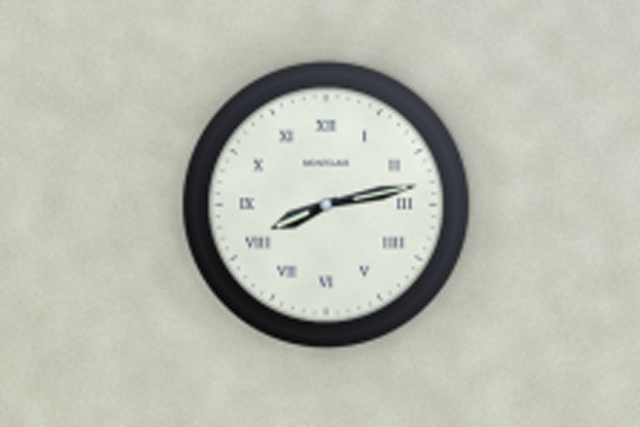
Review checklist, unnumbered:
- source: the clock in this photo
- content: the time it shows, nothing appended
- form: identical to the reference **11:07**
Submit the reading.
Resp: **8:13**
